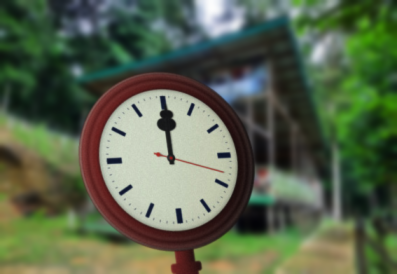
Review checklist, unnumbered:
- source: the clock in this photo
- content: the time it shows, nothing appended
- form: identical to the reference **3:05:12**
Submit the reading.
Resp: **12:00:18**
